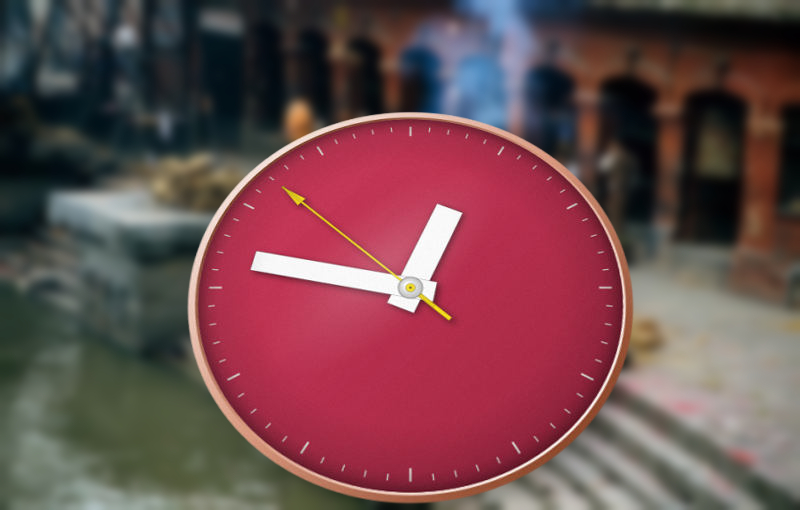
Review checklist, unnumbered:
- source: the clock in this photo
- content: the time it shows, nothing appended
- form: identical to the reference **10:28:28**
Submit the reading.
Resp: **12:46:52**
